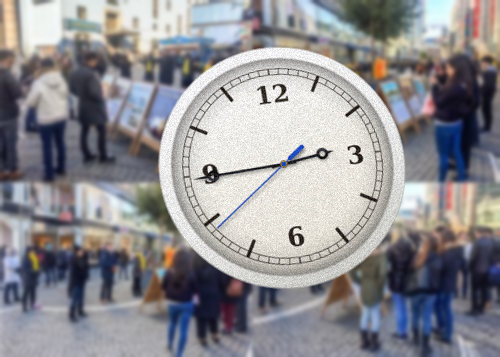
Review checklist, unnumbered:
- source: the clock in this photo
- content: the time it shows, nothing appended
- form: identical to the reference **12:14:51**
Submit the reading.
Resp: **2:44:39**
